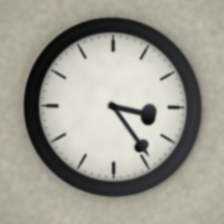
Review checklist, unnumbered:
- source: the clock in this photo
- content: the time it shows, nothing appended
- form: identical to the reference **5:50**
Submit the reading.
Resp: **3:24**
